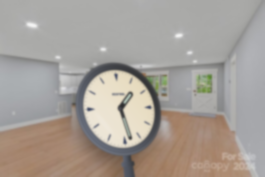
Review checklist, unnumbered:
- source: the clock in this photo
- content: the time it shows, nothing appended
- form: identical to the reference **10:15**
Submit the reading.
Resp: **1:28**
